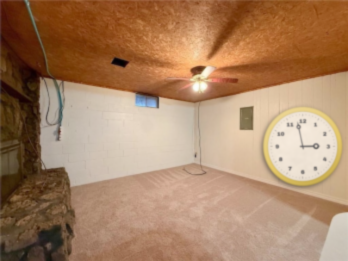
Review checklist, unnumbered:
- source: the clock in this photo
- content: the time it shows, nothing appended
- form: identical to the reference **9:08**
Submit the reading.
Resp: **2:58**
